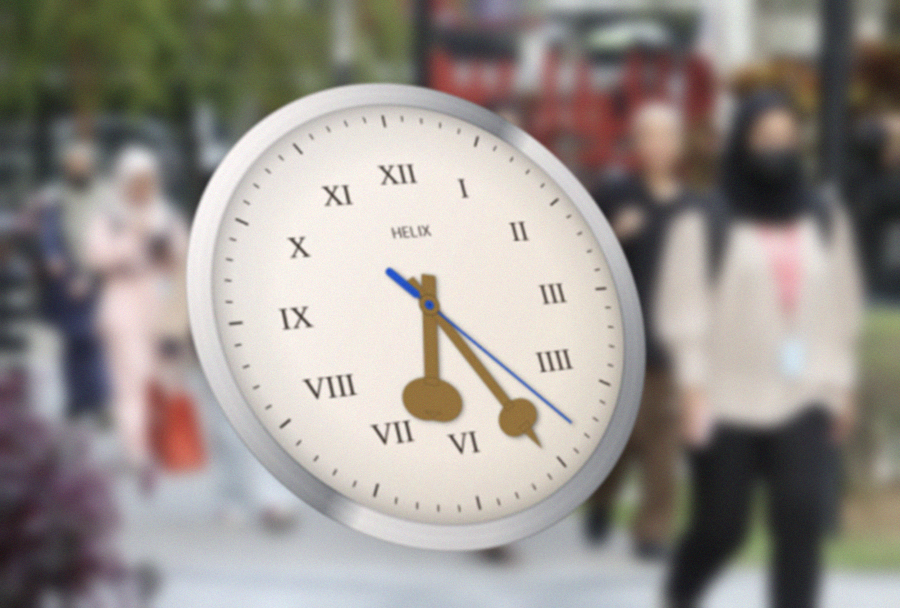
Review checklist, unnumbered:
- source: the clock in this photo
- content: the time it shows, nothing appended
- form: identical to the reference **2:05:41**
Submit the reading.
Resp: **6:25:23**
